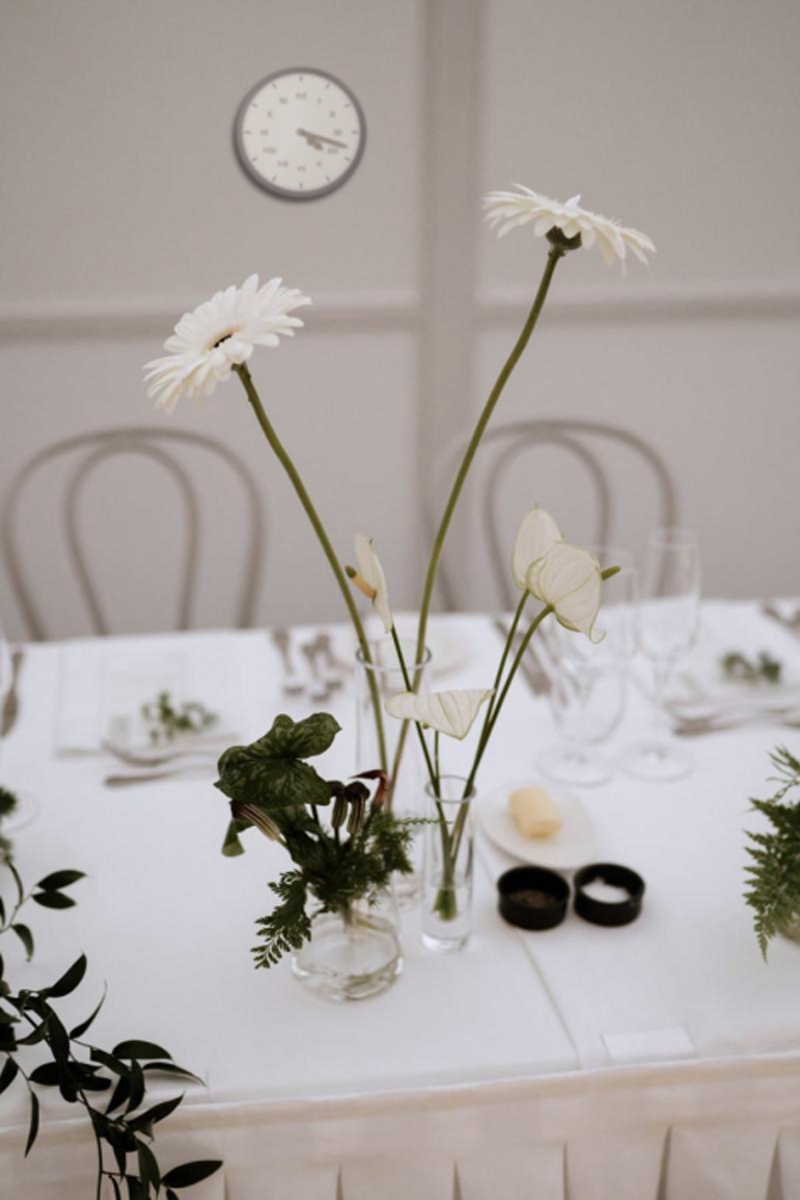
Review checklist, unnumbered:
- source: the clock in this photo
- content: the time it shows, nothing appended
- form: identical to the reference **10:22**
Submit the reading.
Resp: **4:18**
